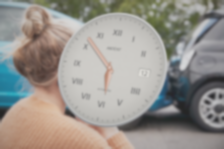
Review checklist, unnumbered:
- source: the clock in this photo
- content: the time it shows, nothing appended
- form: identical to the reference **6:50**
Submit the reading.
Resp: **5:52**
